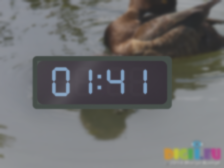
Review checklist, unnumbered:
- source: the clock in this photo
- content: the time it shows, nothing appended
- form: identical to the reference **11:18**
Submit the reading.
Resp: **1:41**
